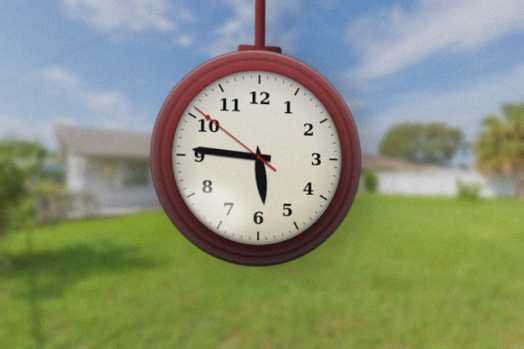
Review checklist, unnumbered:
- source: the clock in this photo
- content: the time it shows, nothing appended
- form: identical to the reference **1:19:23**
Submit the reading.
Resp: **5:45:51**
